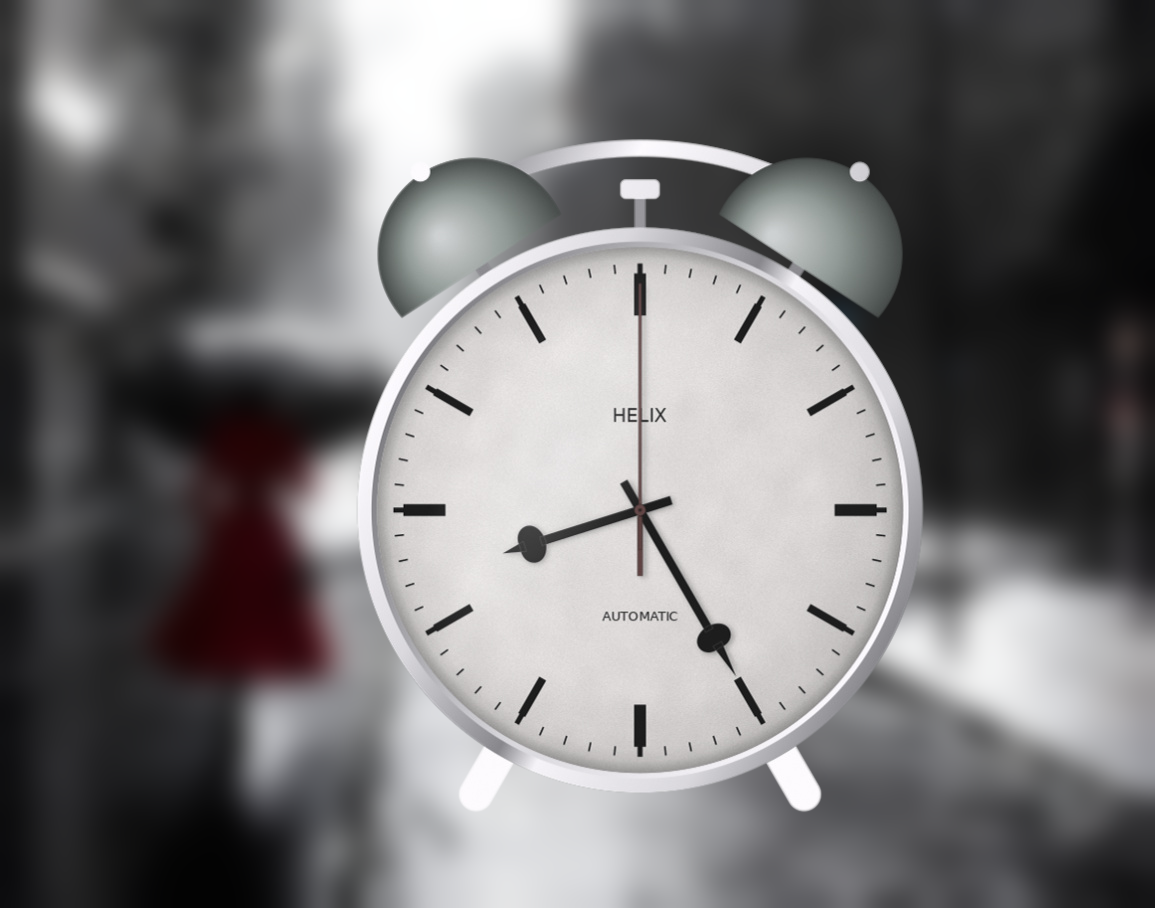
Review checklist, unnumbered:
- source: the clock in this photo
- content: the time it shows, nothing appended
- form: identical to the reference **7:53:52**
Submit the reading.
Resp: **8:25:00**
